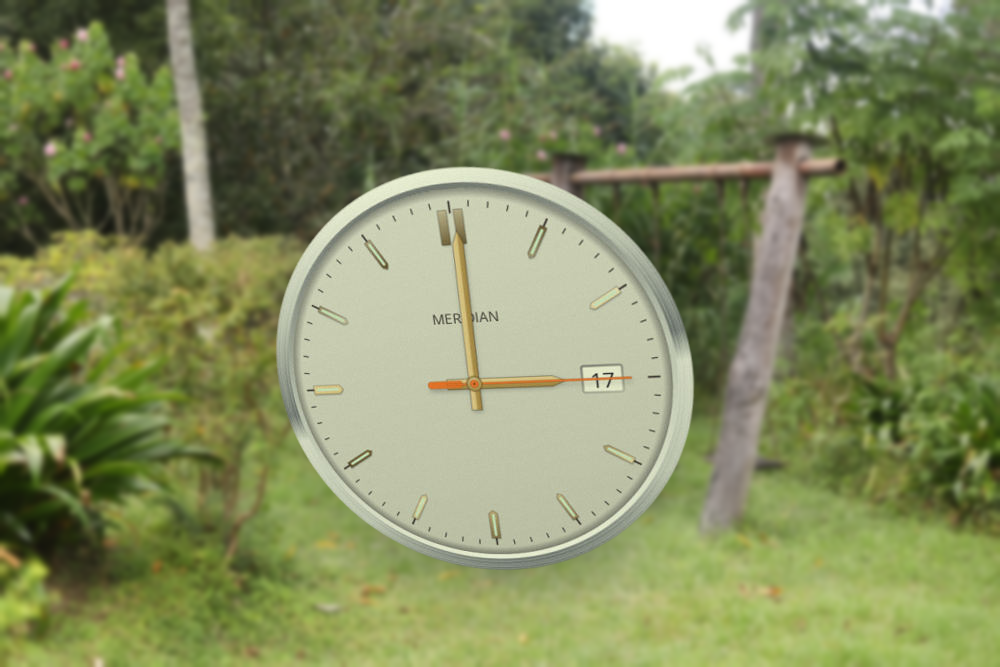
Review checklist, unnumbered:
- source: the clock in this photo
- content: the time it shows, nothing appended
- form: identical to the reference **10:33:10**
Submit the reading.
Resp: **3:00:15**
